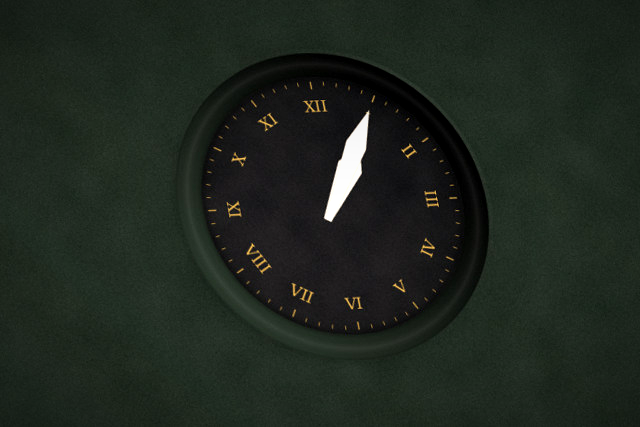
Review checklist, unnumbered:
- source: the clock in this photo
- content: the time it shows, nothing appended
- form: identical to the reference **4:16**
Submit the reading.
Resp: **1:05**
